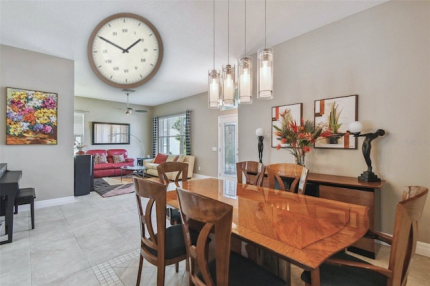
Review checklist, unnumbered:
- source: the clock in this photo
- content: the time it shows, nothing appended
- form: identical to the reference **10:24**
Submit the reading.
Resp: **1:50**
